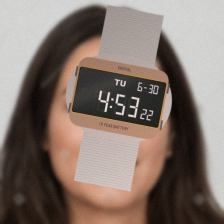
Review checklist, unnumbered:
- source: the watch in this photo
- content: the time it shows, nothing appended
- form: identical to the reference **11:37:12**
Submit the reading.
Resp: **4:53:22**
